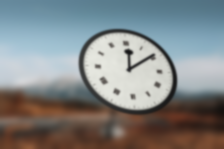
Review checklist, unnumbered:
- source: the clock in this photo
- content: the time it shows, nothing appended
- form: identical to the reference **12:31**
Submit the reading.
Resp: **12:09**
